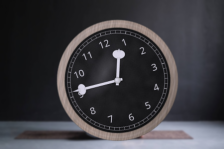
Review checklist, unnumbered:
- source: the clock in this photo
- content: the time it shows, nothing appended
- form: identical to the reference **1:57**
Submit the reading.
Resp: **12:46**
